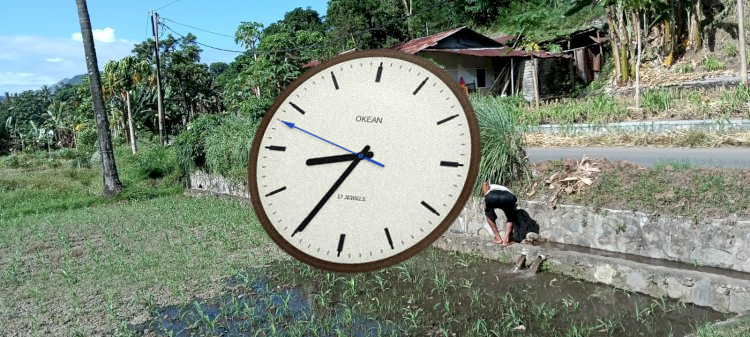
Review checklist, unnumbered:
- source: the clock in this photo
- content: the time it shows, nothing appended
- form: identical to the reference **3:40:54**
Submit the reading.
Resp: **8:34:48**
